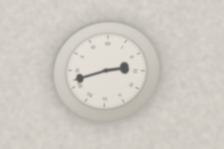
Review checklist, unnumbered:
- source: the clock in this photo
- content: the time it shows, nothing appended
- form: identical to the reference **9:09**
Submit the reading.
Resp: **2:42**
